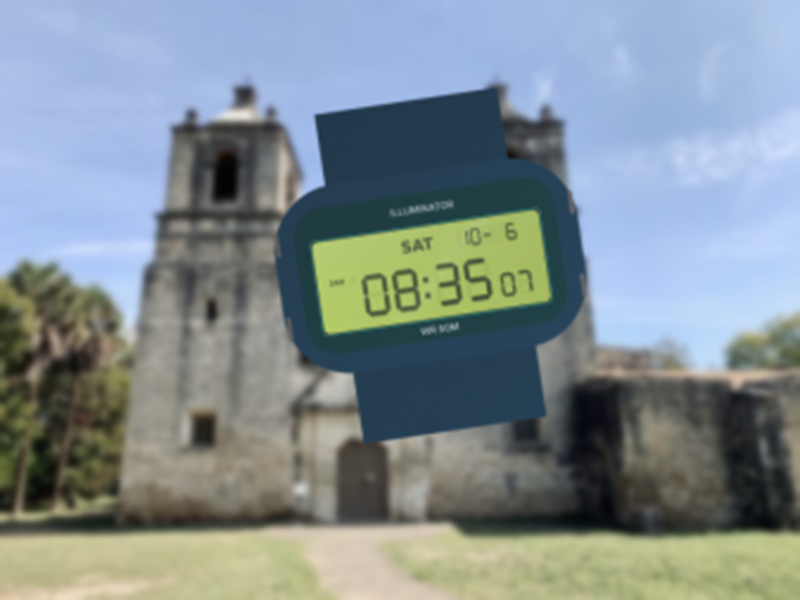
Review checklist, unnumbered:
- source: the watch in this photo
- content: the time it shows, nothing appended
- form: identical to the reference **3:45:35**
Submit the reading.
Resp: **8:35:07**
